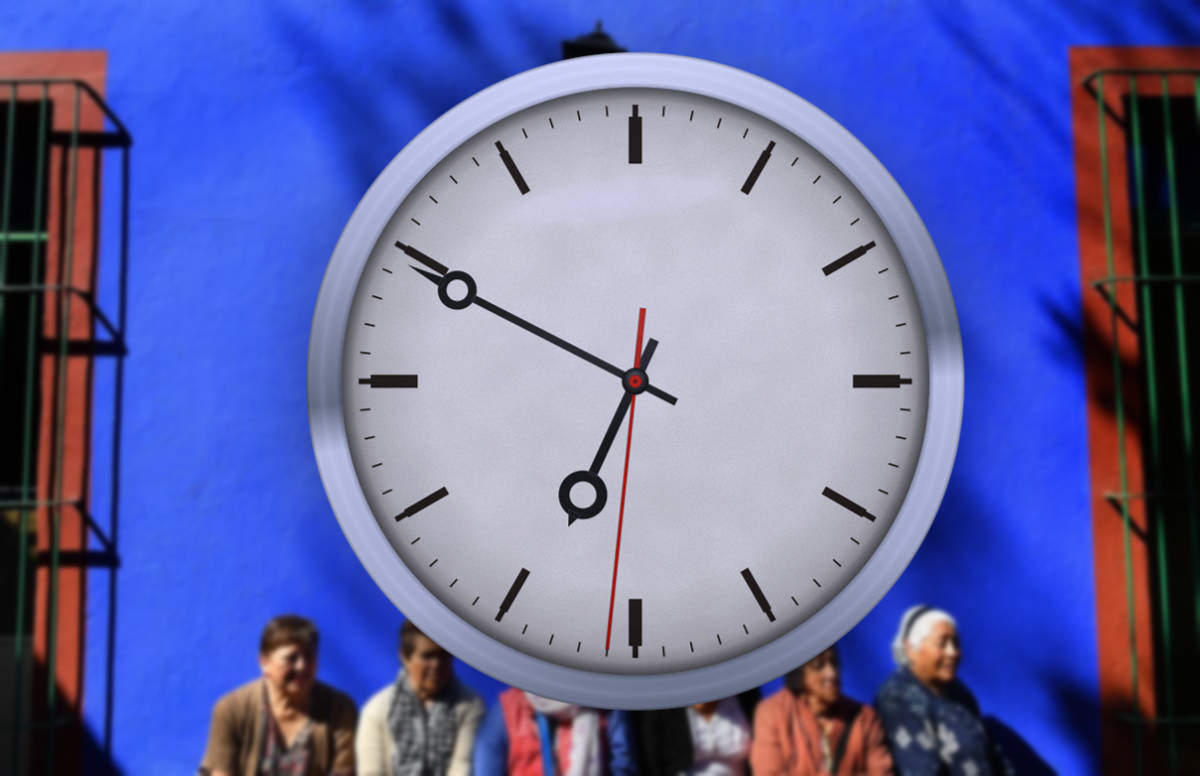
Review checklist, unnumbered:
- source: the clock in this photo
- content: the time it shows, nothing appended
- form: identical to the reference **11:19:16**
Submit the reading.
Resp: **6:49:31**
